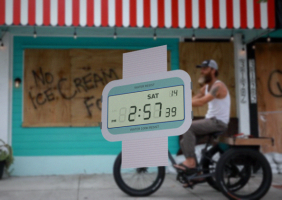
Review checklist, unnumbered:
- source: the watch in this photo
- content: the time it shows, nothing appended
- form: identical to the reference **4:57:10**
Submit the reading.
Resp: **2:57:39**
